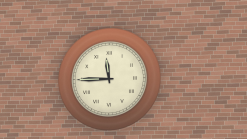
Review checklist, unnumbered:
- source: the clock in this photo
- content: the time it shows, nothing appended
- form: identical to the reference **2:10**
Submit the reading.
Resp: **11:45**
